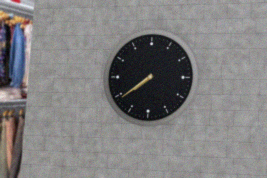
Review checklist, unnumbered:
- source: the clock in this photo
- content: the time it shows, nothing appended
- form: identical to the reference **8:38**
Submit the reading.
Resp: **7:39**
